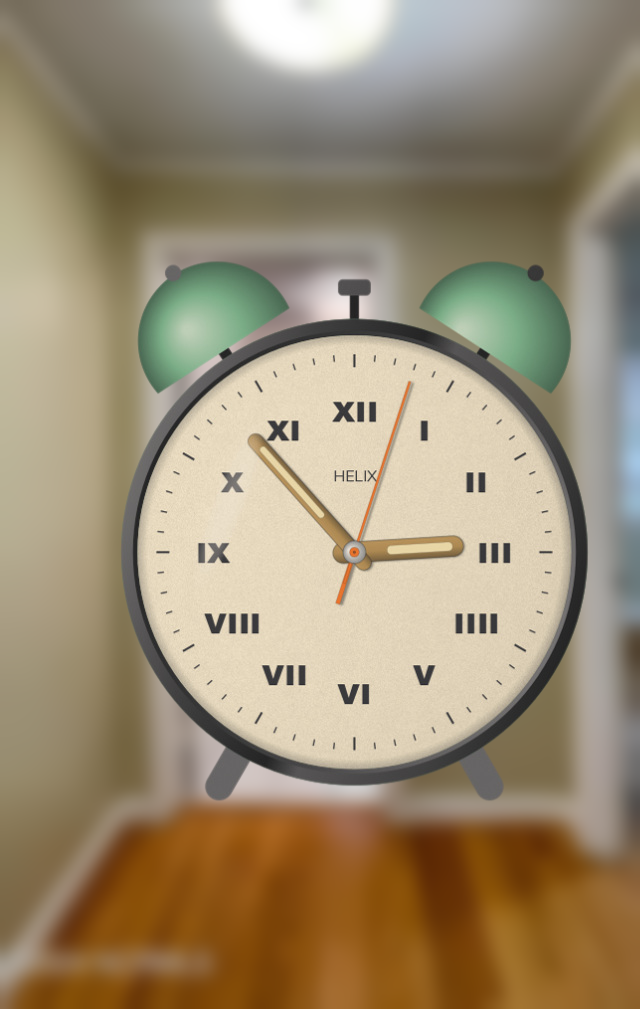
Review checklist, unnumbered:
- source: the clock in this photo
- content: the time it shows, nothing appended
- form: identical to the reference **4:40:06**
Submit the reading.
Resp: **2:53:03**
